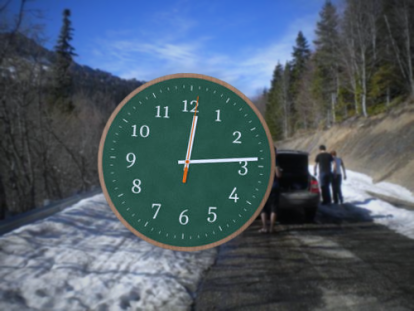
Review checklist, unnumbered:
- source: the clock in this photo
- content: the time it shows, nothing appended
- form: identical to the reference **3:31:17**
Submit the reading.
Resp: **12:14:01**
